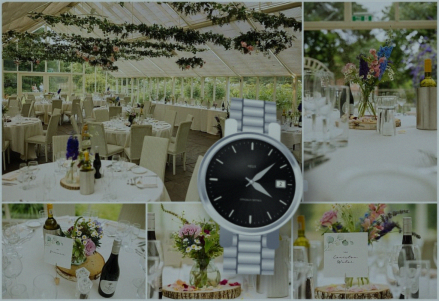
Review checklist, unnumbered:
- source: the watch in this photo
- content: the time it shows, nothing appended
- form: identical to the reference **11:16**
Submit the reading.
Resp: **4:08**
